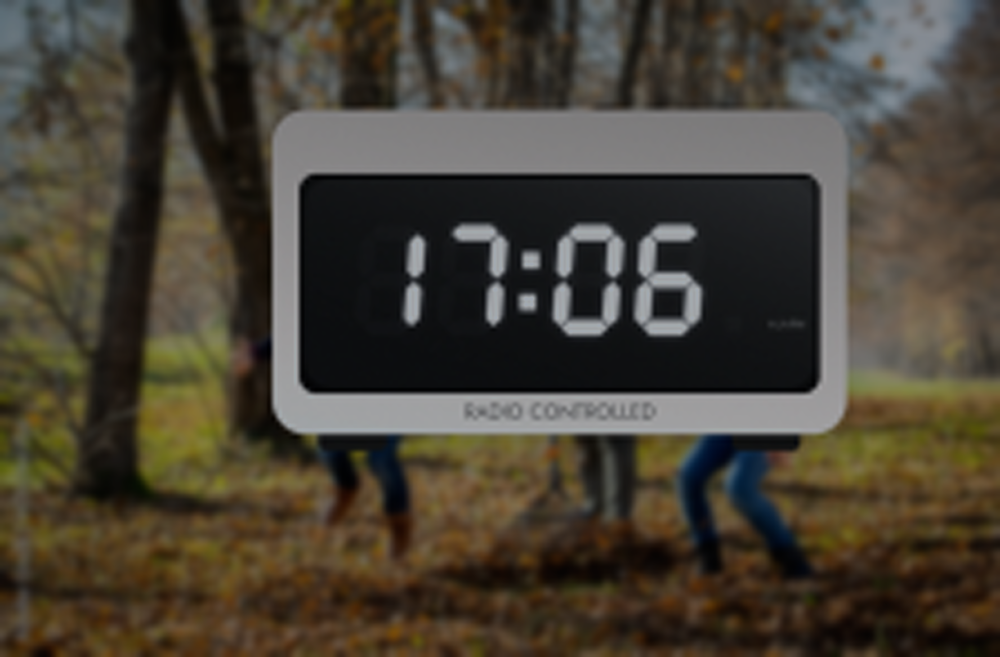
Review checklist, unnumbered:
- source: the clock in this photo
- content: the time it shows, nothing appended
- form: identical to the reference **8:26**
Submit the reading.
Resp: **17:06**
